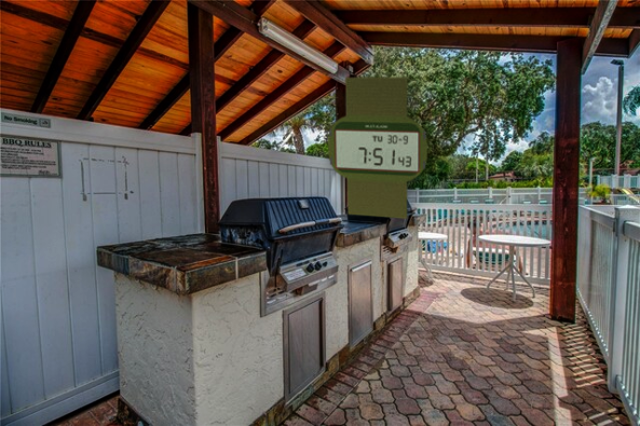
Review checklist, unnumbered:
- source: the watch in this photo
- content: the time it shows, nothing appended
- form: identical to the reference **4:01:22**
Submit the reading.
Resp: **7:51:43**
